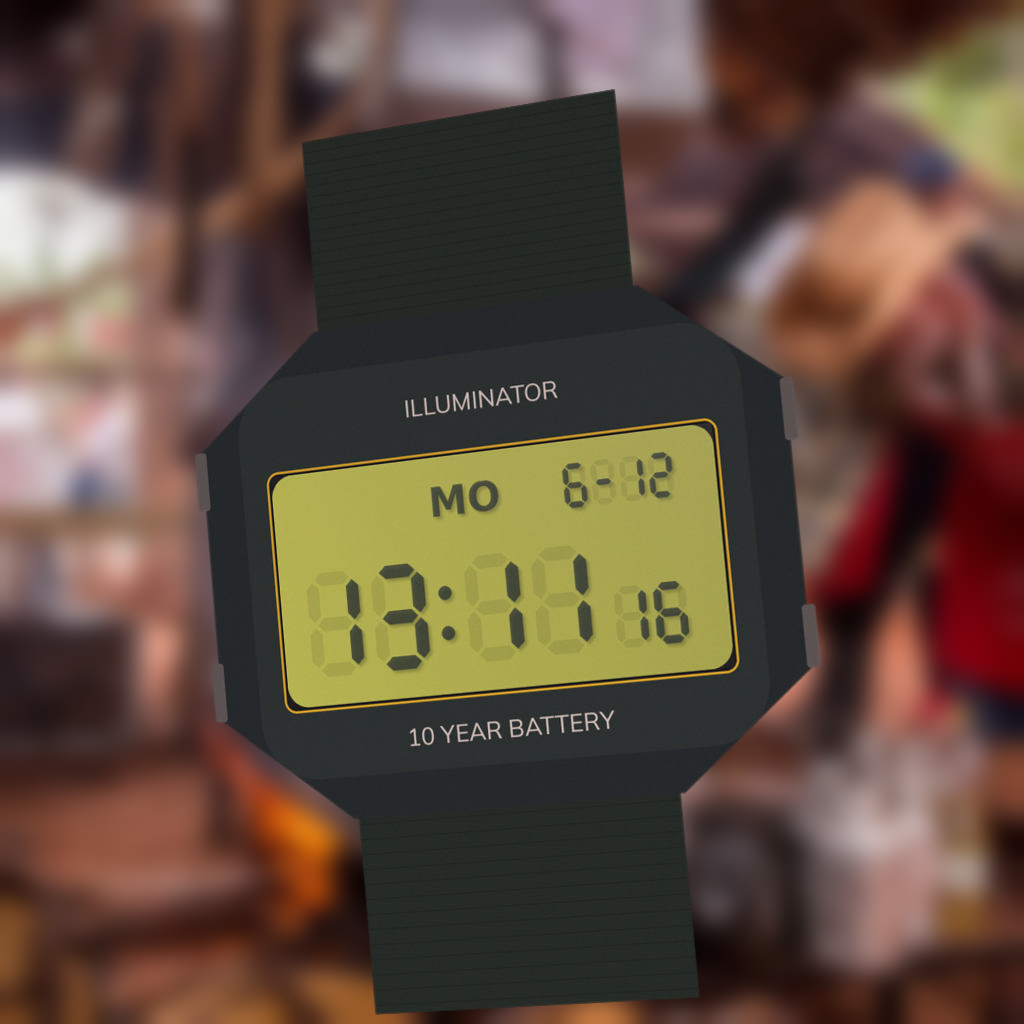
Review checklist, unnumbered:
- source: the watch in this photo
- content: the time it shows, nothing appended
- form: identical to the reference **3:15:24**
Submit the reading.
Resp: **13:11:16**
